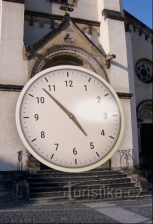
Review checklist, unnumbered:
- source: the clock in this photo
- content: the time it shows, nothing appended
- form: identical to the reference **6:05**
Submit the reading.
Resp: **4:53**
